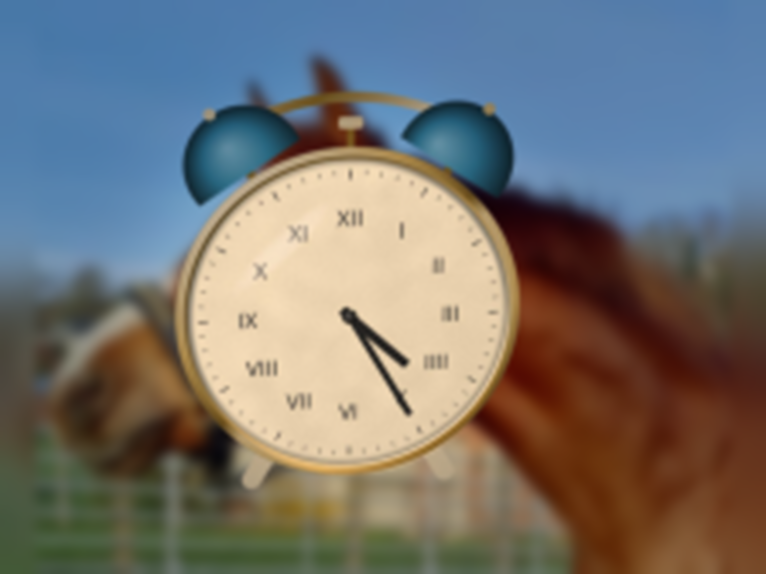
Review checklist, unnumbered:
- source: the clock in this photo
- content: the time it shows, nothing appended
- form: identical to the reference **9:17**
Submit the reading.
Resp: **4:25**
